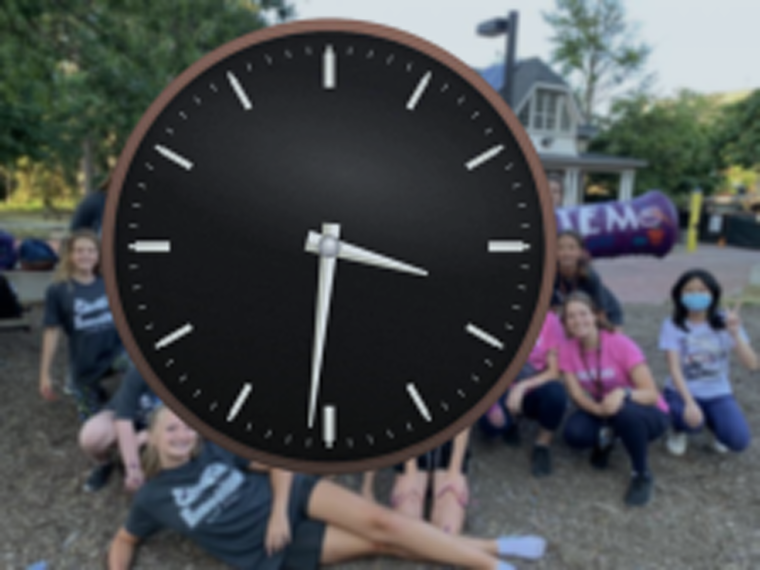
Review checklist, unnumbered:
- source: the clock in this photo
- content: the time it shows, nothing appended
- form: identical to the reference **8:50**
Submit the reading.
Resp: **3:31**
